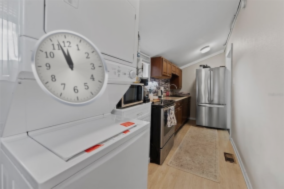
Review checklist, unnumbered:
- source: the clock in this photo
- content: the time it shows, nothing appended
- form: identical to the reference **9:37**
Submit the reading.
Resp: **11:57**
